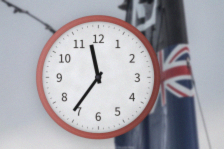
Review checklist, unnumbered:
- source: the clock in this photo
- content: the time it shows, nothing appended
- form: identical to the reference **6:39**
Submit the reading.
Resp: **11:36**
